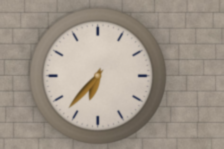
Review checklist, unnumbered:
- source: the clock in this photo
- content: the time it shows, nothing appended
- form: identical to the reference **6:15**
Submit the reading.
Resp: **6:37**
